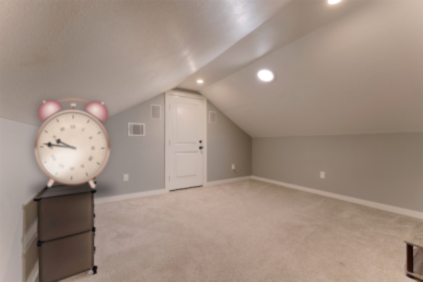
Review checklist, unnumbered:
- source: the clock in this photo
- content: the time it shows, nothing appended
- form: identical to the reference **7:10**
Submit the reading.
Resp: **9:46**
